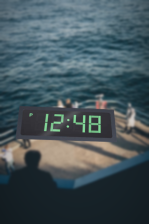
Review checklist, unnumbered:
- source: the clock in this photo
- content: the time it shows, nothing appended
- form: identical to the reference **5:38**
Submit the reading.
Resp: **12:48**
